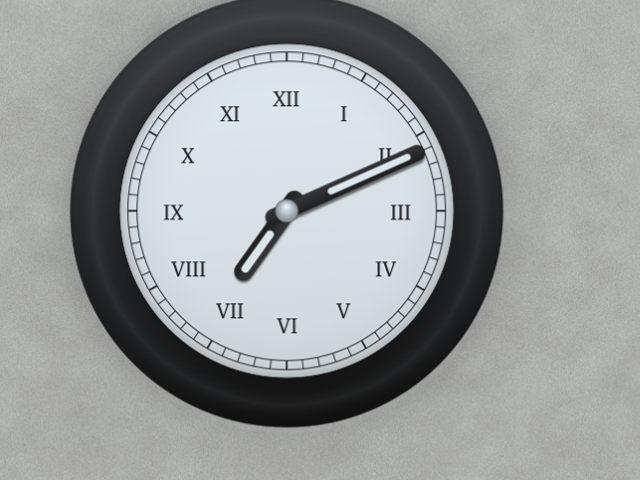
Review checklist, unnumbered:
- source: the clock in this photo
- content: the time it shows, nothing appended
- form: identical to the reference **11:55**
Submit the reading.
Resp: **7:11**
